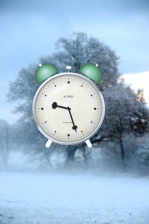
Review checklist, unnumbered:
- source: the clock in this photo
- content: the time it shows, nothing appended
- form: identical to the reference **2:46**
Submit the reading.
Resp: **9:27**
